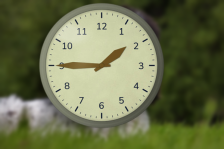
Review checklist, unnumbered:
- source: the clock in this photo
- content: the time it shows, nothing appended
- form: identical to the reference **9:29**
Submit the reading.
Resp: **1:45**
